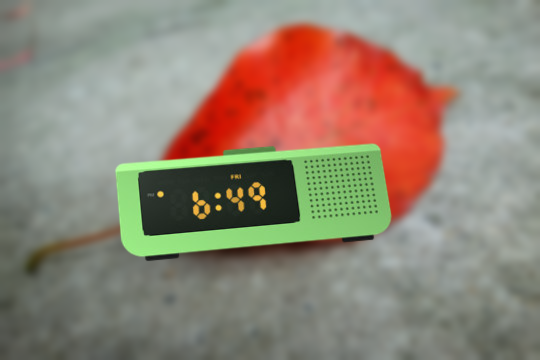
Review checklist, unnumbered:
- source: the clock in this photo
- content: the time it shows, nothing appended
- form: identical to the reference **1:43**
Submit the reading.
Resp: **6:49**
